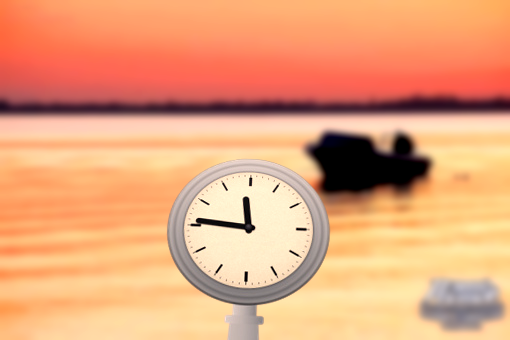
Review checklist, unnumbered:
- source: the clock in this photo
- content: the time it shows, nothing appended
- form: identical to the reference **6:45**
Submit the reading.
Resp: **11:46**
